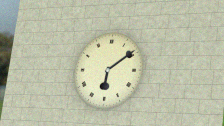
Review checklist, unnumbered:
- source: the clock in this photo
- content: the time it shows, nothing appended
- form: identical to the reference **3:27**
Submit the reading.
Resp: **6:09**
